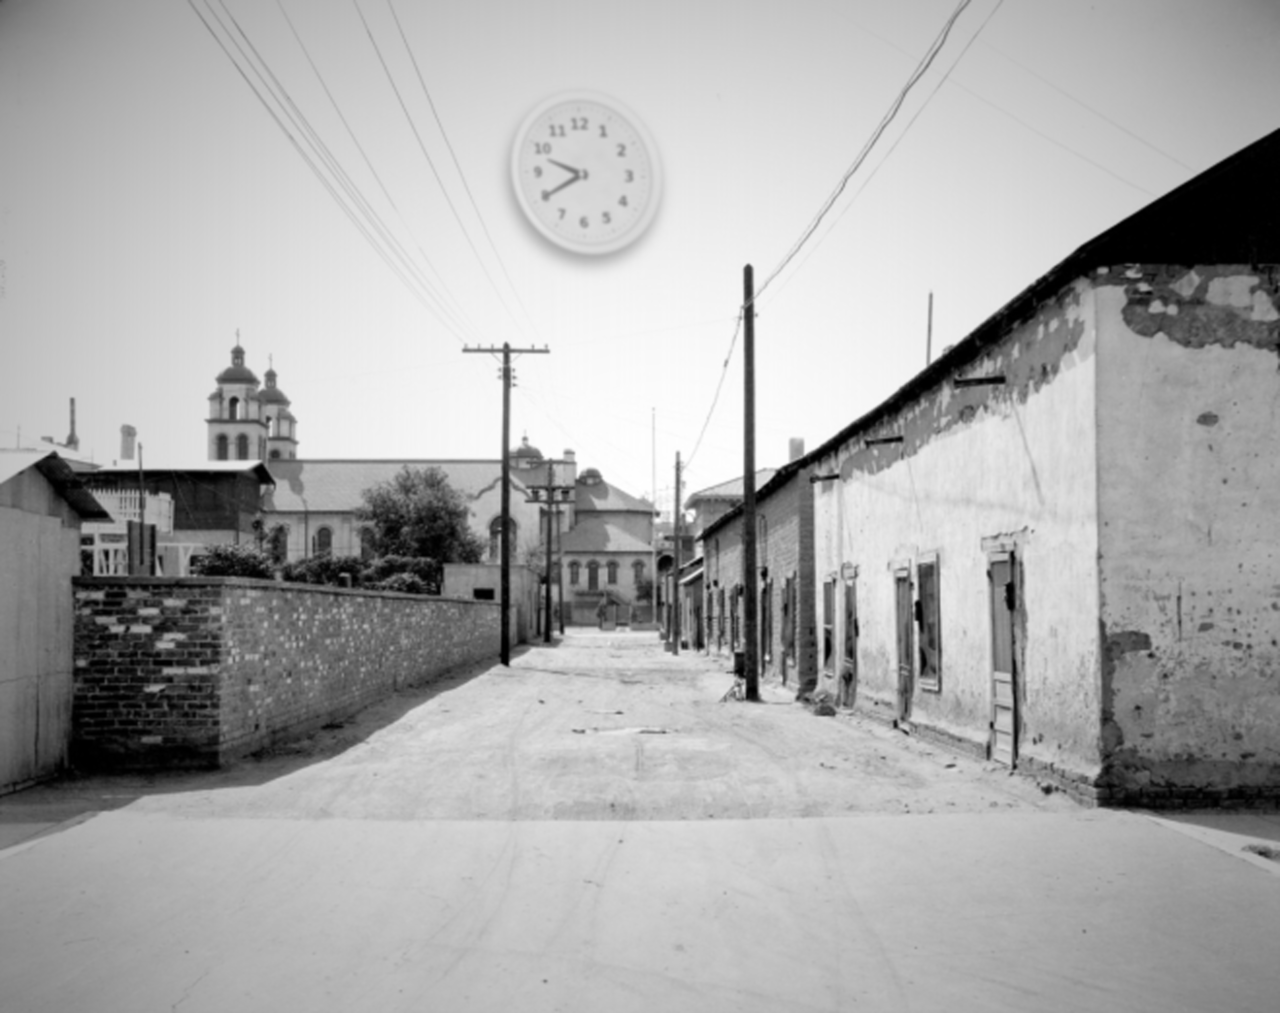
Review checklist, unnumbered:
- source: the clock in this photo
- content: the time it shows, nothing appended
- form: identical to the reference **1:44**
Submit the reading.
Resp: **9:40**
